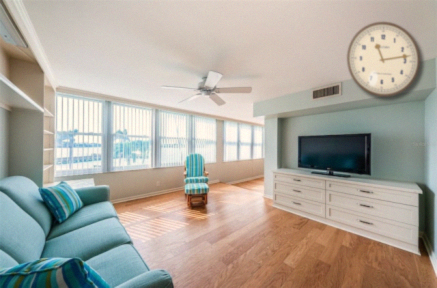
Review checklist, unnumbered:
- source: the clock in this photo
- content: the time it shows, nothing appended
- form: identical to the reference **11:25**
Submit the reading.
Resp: **11:13**
